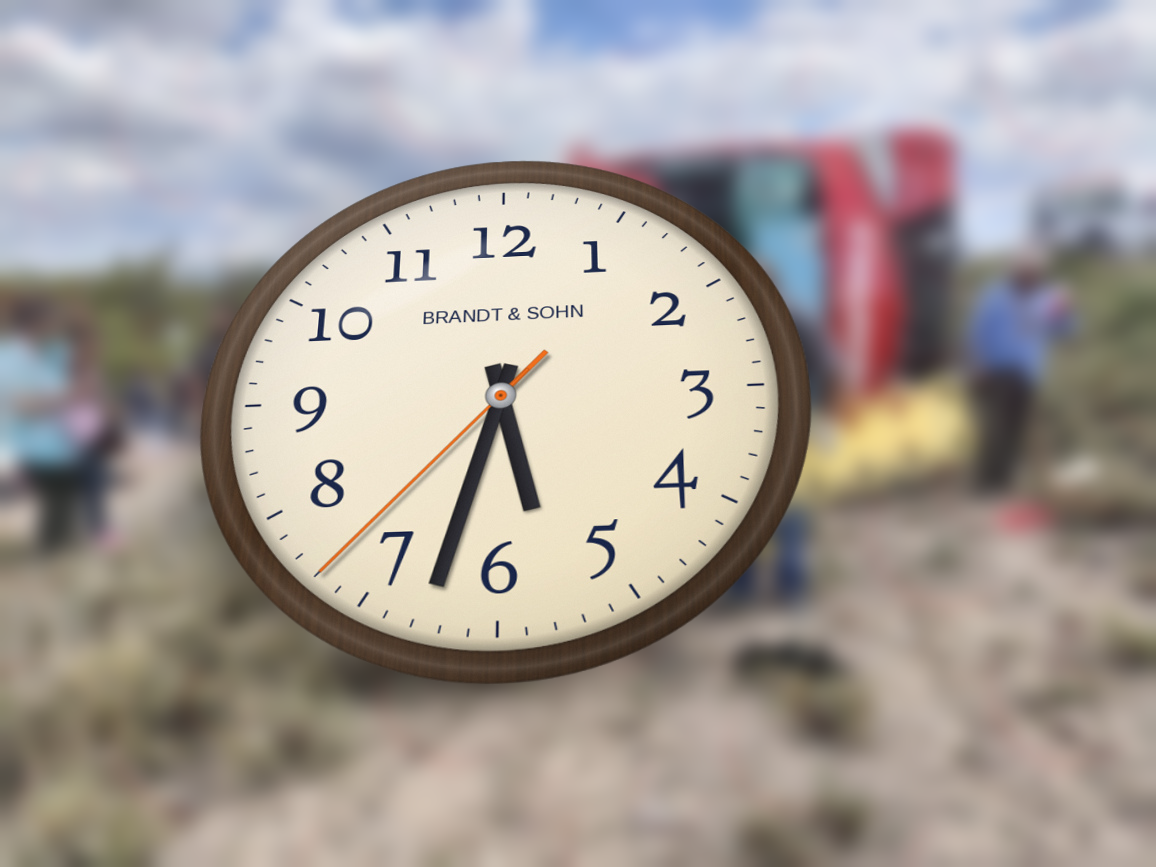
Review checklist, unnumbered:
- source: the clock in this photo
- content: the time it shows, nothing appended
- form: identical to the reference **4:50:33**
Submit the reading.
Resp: **5:32:37**
